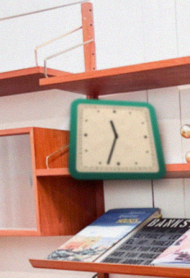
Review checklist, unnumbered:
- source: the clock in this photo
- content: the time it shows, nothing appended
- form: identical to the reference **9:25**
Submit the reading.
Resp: **11:33**
